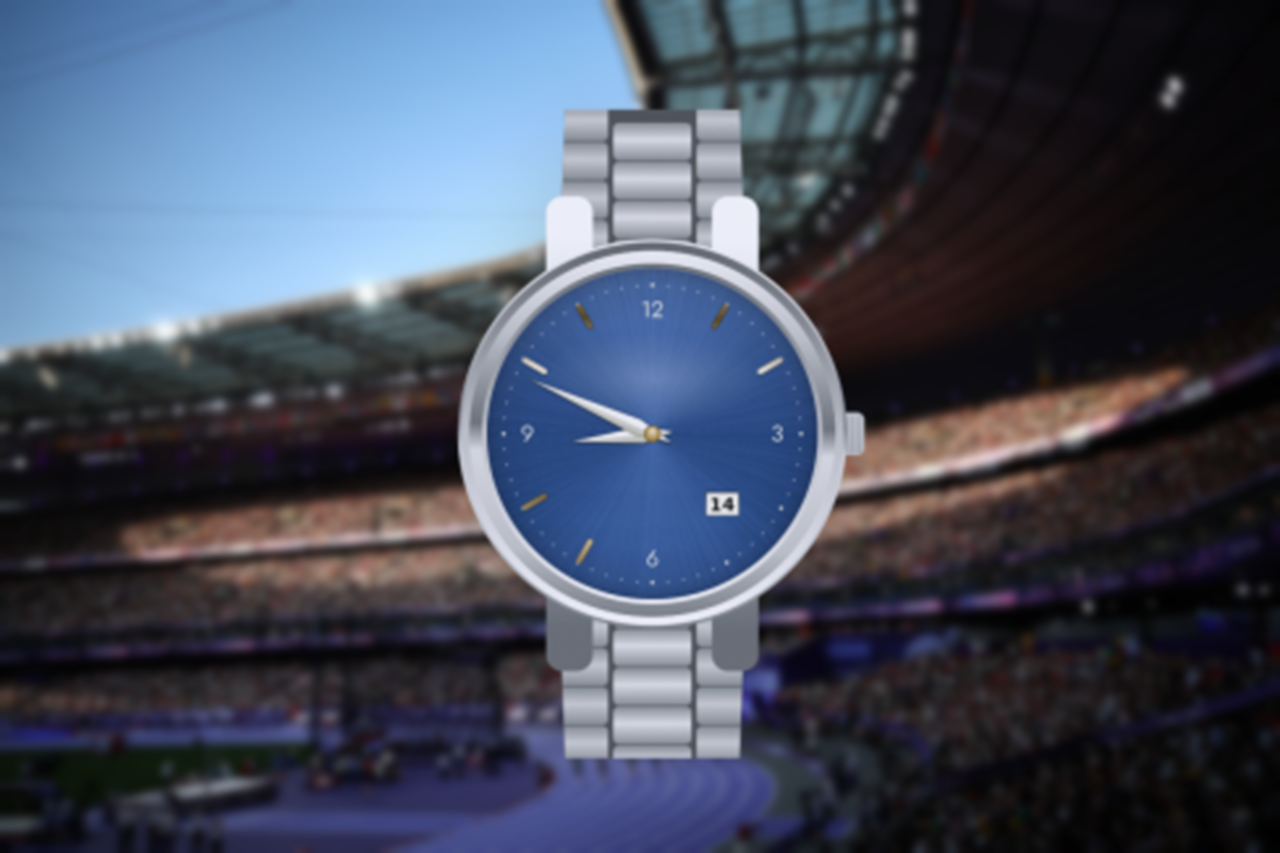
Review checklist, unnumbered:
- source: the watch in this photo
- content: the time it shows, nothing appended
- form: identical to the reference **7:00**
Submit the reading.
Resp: **8:49**
